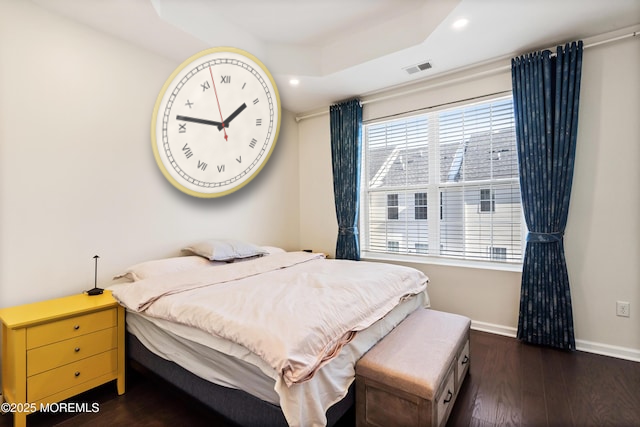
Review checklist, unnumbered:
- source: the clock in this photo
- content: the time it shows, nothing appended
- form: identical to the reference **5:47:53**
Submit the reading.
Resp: **1:46:57**
